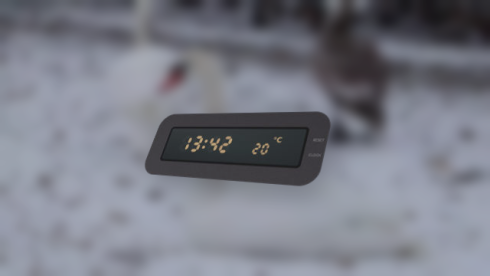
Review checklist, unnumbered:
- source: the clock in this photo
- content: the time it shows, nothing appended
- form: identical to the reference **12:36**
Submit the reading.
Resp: **13:42**
